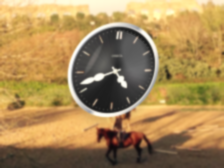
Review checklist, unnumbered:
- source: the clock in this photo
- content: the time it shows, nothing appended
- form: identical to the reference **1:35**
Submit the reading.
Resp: **4:42**
